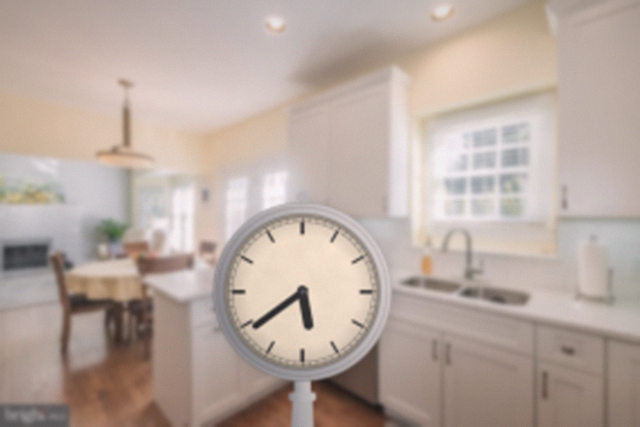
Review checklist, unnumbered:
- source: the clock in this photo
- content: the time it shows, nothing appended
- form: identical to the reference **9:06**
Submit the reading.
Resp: **5:39**
